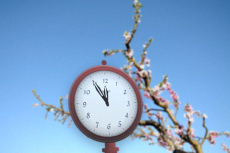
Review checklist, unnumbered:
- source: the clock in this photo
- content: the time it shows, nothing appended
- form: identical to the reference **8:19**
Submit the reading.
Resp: **11:55**
